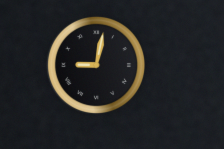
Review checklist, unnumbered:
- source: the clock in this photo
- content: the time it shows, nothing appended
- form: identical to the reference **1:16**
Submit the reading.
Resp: **9:02**
